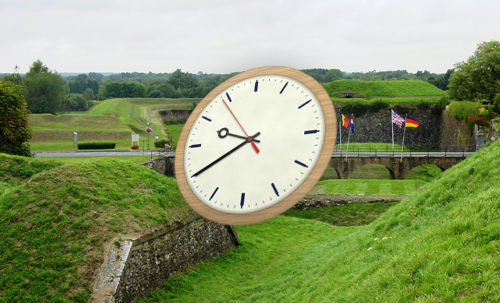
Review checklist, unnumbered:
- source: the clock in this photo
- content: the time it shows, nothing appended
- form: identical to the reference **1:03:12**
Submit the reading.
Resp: **9:39:54**
